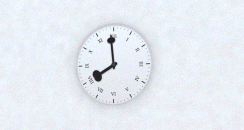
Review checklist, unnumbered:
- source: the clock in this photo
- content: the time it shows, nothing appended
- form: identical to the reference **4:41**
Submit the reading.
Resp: **7:59**
